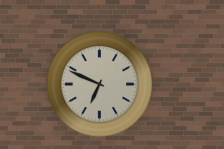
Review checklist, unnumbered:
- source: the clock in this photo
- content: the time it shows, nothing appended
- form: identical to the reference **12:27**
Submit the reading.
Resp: **6:49**
